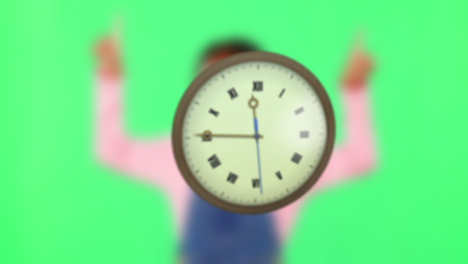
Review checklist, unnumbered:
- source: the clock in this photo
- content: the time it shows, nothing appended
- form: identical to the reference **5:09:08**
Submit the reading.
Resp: **11:45:29**
